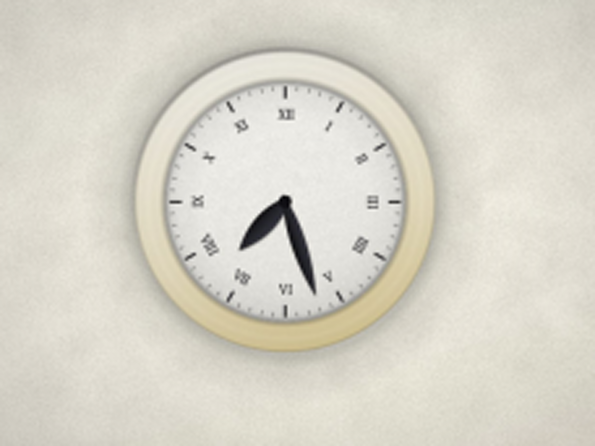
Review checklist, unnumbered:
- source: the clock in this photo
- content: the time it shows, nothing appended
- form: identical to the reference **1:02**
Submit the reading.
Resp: **7:27**
